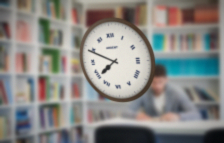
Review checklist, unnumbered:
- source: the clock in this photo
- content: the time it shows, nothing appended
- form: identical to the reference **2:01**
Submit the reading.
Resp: **7:49**
